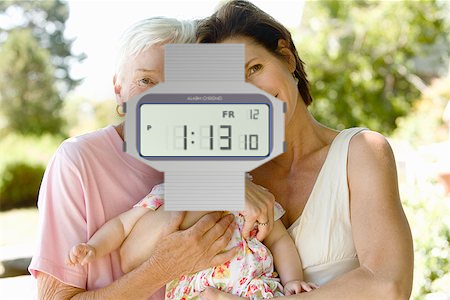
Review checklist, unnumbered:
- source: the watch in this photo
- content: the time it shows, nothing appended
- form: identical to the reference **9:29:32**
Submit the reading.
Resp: **1:13:10**
